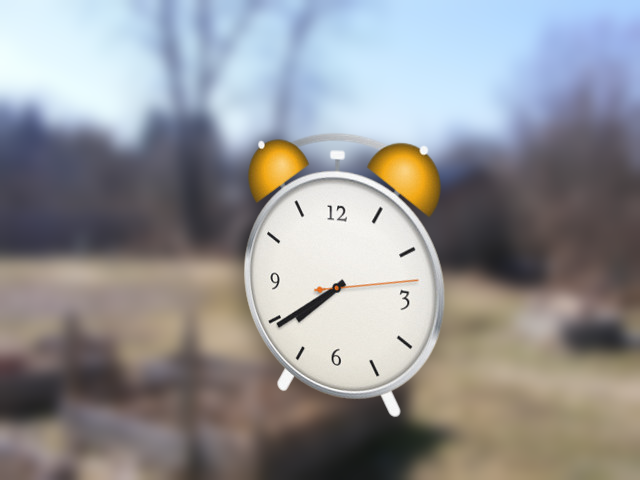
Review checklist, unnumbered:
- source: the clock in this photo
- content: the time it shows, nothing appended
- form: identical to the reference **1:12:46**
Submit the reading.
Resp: **7:39:13**
